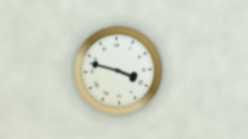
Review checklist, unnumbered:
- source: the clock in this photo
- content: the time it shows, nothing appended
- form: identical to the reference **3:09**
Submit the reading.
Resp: **3:48**
